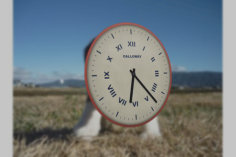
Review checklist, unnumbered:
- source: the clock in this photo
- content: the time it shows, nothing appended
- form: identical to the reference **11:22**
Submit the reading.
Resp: **6:23**
